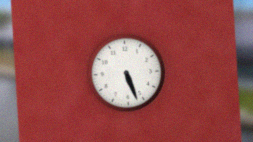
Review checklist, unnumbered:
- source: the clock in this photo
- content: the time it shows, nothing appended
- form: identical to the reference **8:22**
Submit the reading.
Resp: **5:27**
